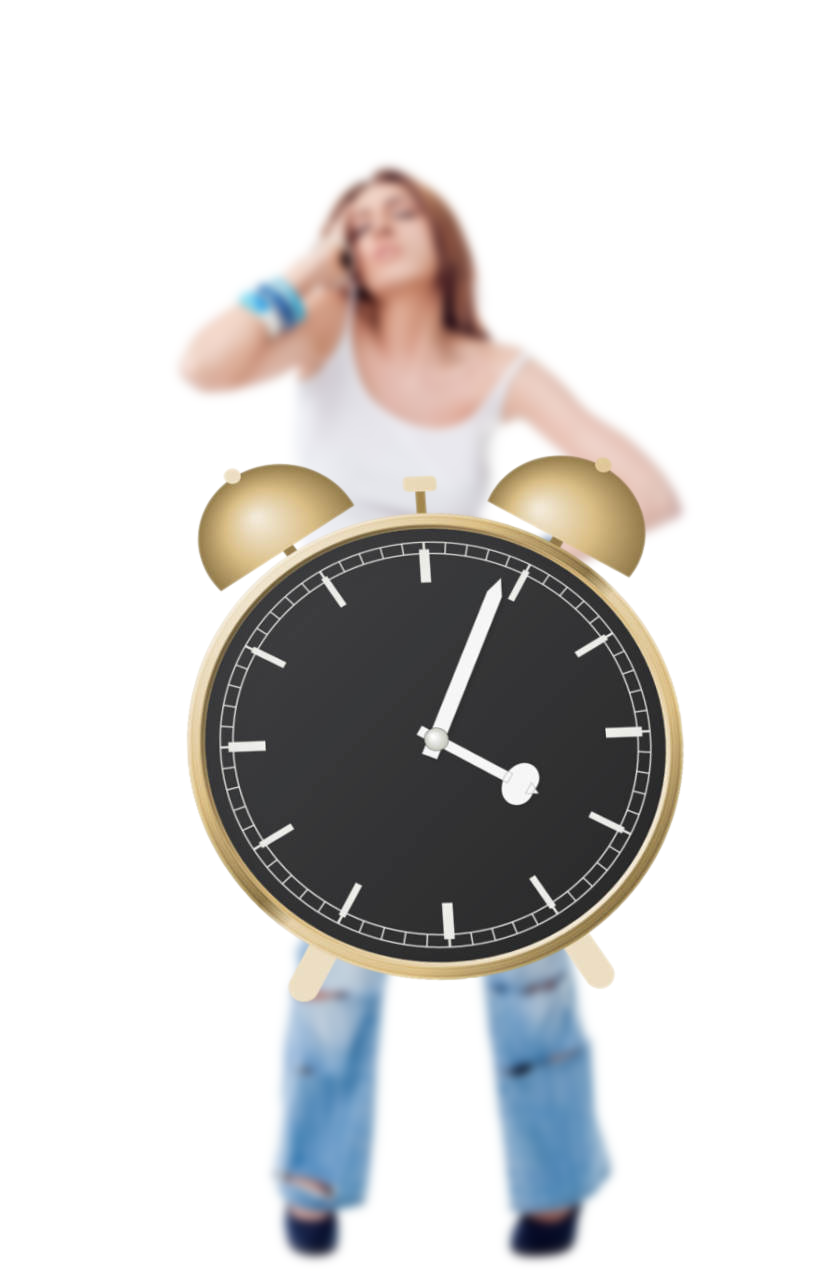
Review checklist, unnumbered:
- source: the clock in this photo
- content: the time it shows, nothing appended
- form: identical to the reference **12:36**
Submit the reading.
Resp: **4:04**
